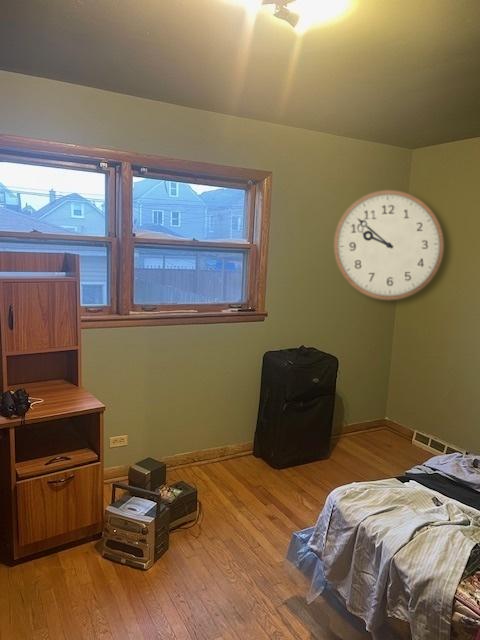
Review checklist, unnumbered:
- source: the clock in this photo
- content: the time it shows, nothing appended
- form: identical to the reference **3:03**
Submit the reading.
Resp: **9:52**
